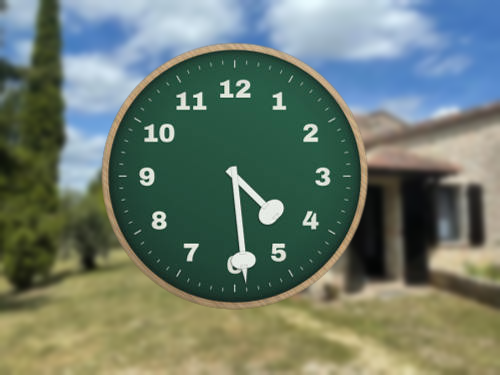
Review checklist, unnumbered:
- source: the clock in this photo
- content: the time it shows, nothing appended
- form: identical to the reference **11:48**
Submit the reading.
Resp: **4:29**
